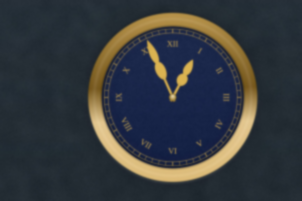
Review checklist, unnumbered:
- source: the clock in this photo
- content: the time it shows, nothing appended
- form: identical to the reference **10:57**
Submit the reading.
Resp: **12:56**
